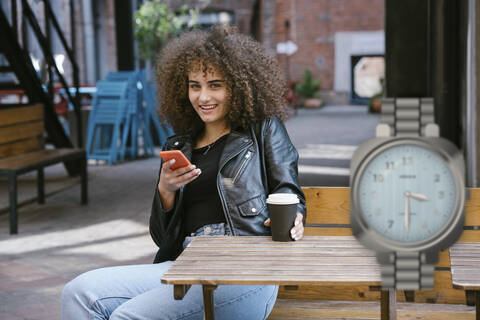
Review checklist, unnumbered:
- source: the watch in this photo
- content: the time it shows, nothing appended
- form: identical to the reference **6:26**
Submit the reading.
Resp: **3:30**
